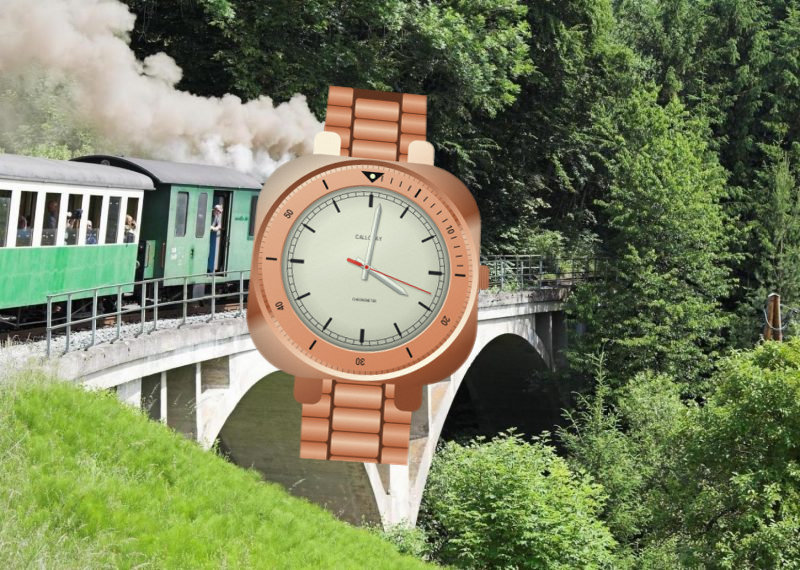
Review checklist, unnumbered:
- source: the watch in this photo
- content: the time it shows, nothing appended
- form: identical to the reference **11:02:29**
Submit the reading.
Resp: **4:01:18**
